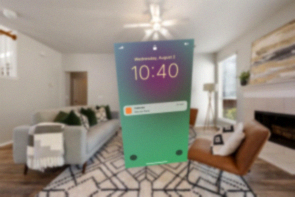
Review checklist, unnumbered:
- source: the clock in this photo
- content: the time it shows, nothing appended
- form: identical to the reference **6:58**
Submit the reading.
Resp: **10:40**
